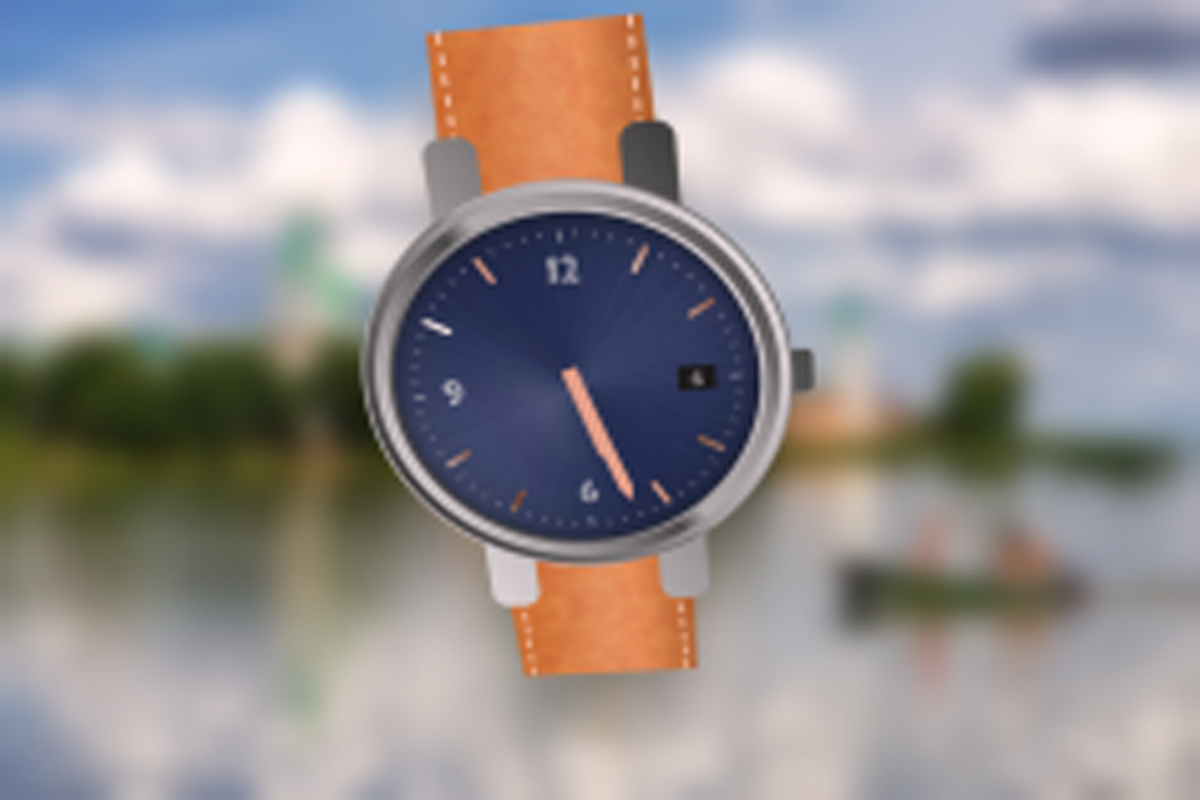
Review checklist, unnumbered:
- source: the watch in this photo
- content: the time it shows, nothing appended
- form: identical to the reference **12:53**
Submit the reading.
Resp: **5:27**
